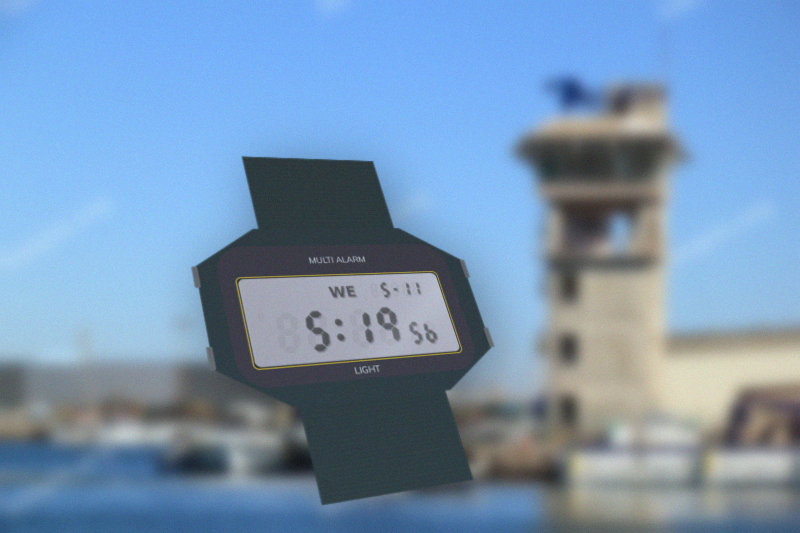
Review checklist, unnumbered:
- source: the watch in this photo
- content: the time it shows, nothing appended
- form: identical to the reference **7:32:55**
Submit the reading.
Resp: **5:19:56**
